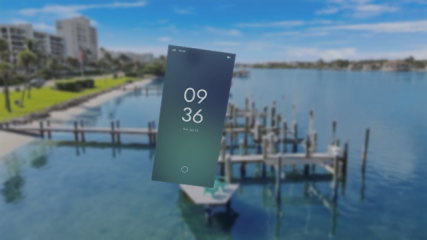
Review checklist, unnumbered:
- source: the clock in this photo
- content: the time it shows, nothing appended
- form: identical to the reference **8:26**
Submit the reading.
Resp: **9:36**
